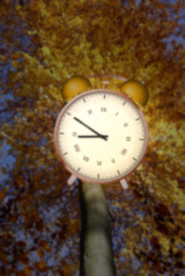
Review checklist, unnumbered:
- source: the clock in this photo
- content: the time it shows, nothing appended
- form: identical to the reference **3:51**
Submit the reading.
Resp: **8:50**
